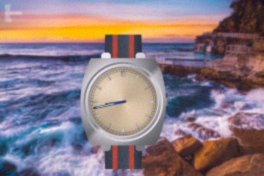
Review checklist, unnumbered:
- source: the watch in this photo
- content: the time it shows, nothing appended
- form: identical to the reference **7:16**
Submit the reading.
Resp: **8:43**
